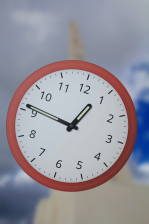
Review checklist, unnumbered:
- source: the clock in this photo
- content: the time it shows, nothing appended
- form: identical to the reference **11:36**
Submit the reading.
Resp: **12:46**
